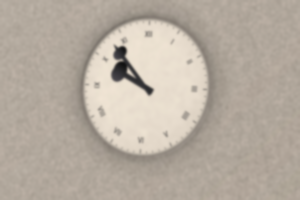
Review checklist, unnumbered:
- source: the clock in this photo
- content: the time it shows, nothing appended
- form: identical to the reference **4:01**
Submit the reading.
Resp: **9:53**
